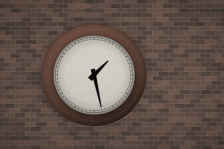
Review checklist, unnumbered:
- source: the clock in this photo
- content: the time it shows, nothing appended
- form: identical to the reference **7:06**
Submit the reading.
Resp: **1:28**
